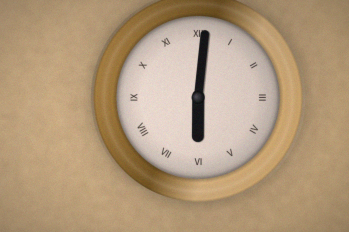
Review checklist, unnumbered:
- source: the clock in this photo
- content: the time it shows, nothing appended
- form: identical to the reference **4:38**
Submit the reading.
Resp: **6:01**
